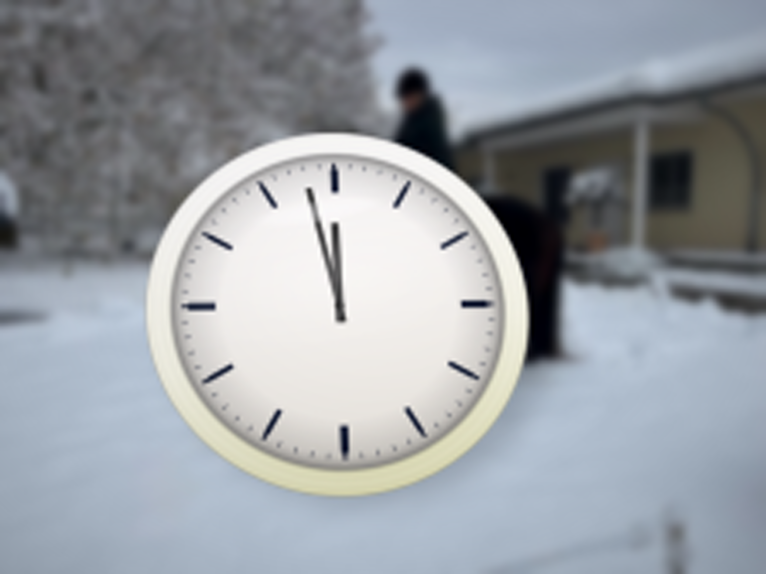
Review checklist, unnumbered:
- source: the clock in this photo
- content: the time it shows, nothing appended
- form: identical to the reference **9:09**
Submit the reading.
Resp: **11:58**
